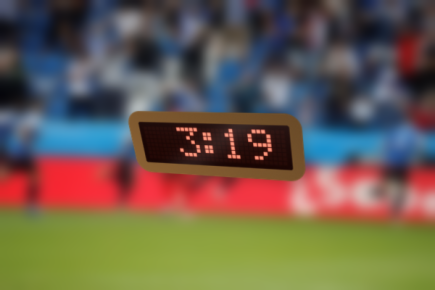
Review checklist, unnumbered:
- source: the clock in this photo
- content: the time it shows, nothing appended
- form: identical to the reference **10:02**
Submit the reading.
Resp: **3:19**
